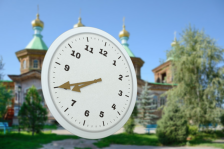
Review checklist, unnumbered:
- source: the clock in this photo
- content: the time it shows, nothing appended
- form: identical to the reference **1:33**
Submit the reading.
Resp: **7:40**
